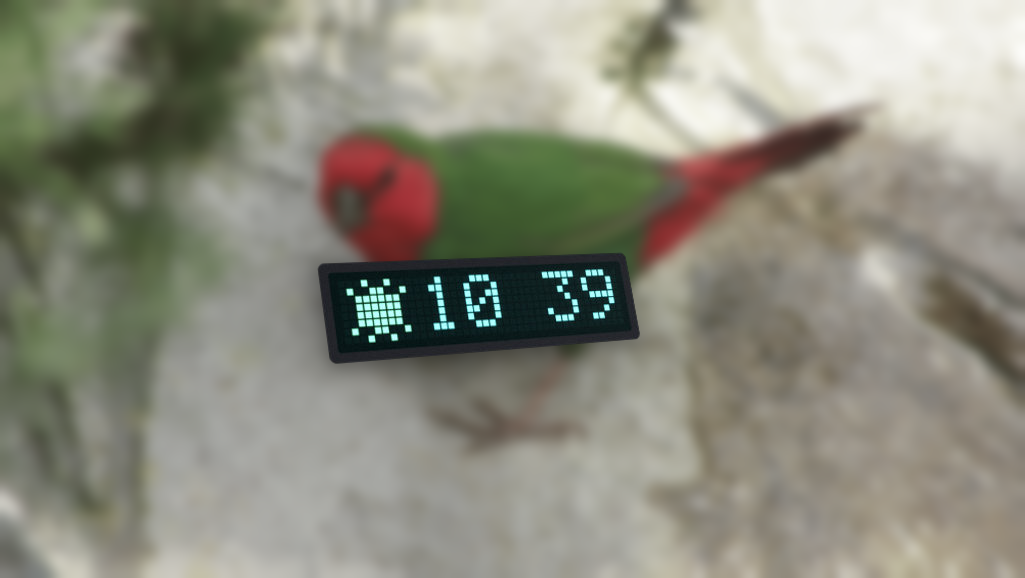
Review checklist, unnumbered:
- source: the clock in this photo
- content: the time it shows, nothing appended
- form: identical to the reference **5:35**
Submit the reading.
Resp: **10:39**
